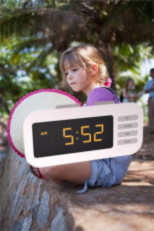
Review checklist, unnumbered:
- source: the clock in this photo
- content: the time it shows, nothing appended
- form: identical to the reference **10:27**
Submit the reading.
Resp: **5:52**
